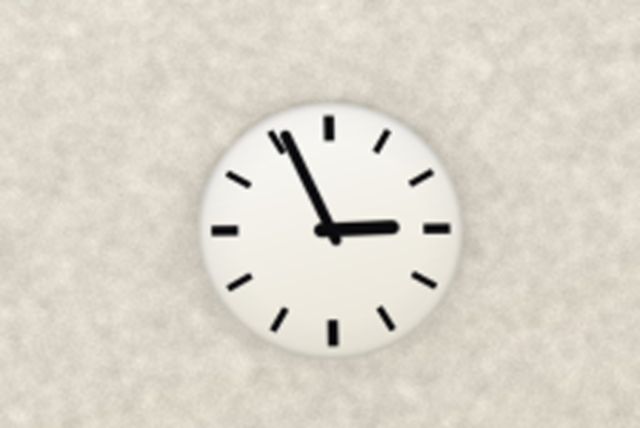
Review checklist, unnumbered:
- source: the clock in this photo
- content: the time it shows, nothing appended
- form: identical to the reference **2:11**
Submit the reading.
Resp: **2:56**
